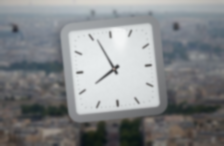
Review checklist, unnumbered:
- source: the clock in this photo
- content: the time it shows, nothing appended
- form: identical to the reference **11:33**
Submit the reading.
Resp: **7:56**
